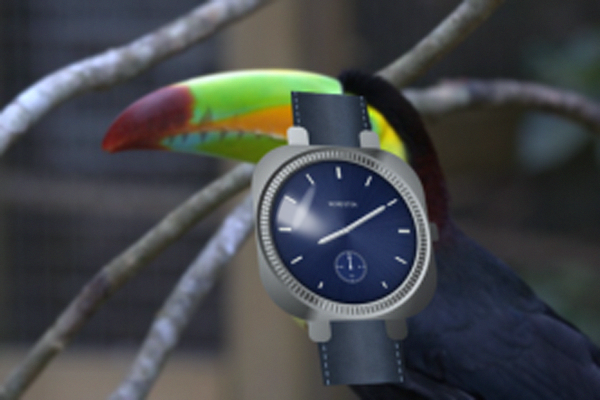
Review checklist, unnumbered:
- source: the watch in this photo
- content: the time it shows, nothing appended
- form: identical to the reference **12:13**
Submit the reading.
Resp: **8:10**
